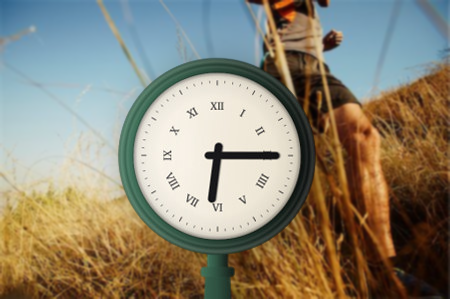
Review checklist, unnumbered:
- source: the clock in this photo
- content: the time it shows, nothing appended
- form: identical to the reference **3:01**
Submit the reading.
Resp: **6:15**
